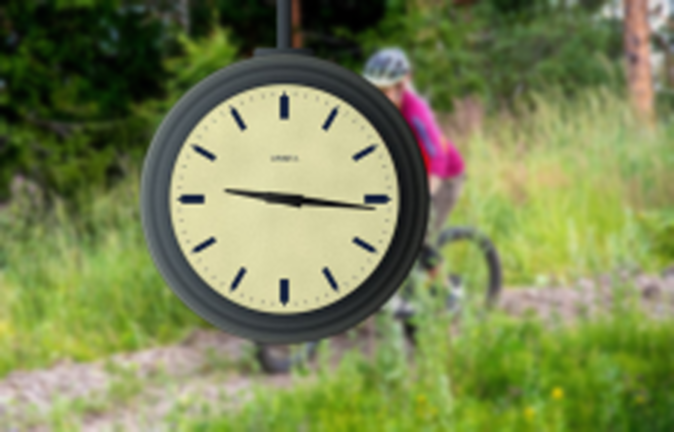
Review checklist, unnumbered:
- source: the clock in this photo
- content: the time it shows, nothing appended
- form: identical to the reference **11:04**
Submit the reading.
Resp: **9:16**
